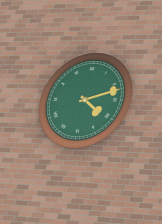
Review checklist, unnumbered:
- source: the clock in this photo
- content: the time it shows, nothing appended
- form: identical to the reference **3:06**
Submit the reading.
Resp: **4:12**
